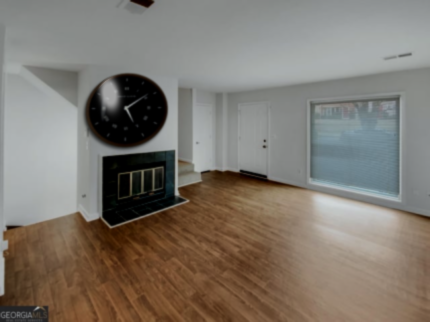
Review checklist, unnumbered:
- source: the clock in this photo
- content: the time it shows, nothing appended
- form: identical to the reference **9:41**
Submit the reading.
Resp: **5:09**
